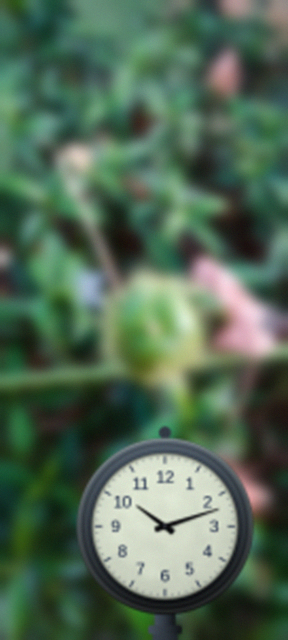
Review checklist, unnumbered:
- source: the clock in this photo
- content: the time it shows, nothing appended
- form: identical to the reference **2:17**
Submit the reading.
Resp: **10:12**
